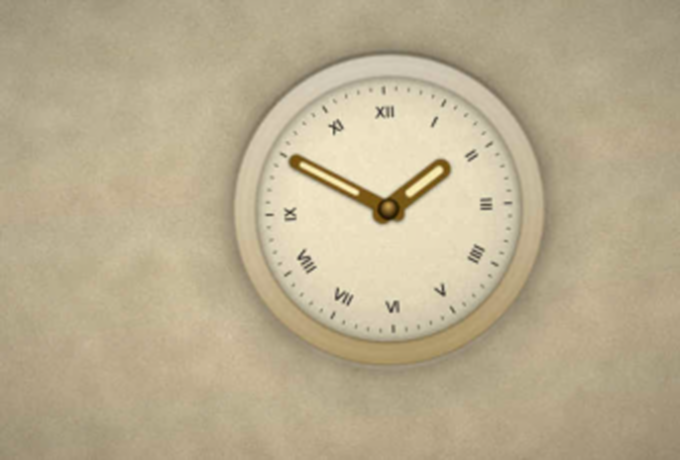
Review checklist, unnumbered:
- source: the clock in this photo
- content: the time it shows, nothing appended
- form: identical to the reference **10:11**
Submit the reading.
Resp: **1:50**
